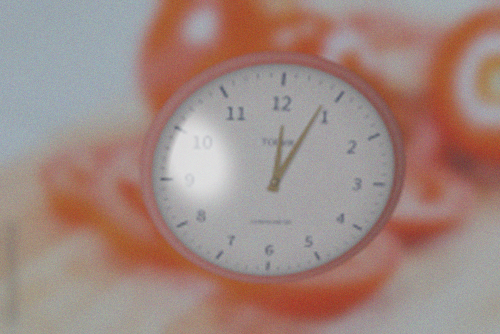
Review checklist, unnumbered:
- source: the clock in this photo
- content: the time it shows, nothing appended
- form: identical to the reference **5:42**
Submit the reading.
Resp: **12:04**
